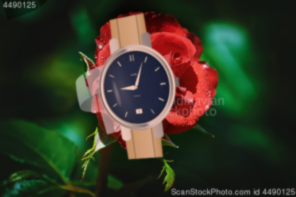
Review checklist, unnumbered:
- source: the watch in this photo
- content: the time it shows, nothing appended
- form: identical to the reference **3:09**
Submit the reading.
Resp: **9:04**
